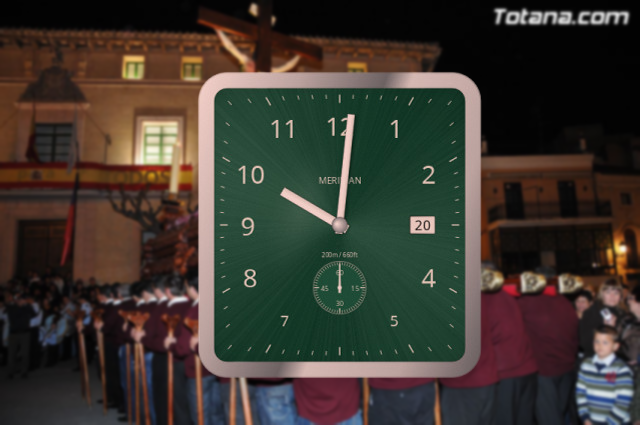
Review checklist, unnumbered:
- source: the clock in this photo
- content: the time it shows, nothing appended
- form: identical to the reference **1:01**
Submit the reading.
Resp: **10:01**
